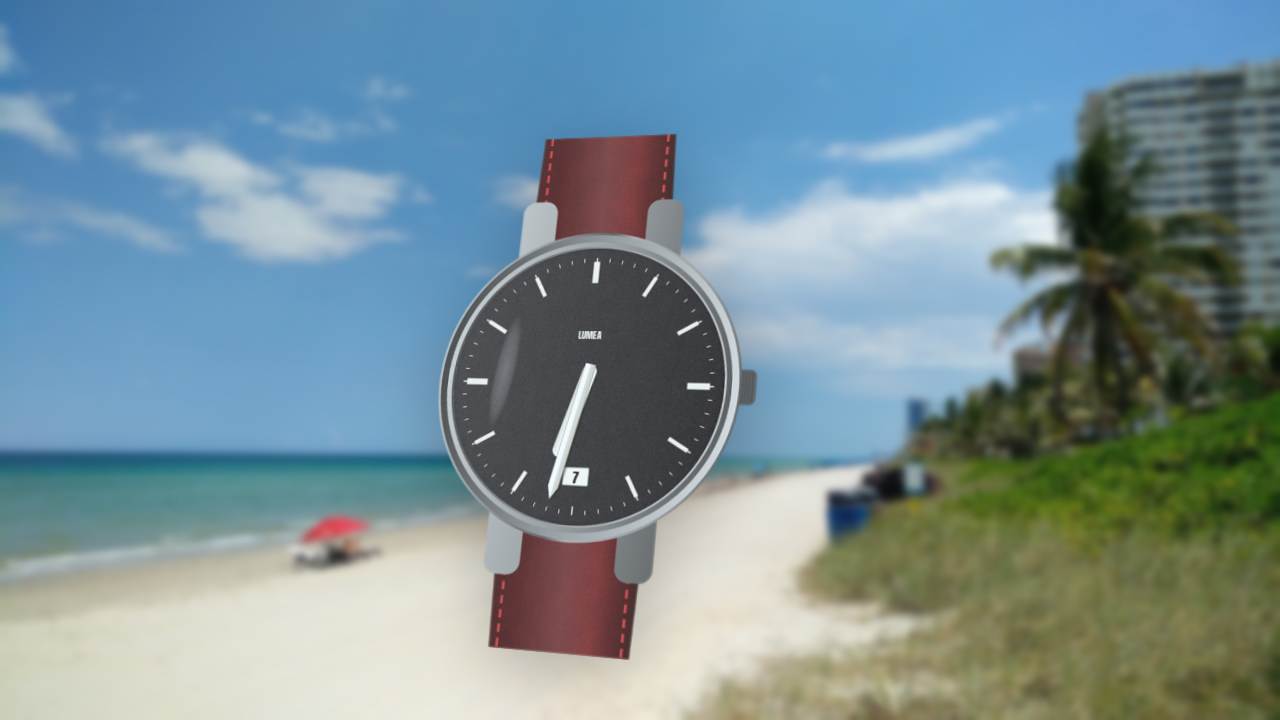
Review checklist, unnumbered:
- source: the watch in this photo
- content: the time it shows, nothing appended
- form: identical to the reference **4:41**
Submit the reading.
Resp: **6:32**
